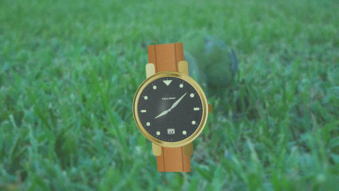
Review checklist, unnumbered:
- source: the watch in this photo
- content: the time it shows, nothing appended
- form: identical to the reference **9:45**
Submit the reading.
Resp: **8:08**
